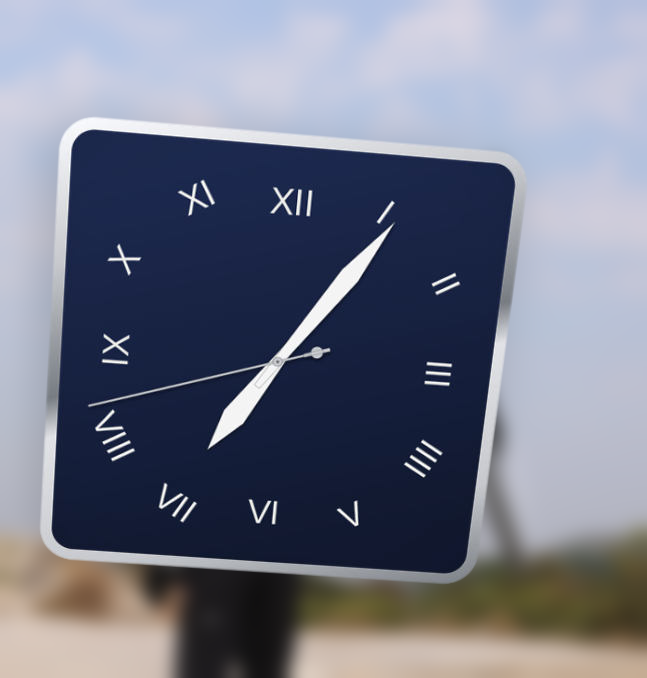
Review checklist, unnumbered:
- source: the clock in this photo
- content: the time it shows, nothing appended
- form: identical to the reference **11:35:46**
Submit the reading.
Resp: **7:05:42**
